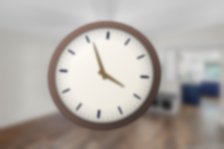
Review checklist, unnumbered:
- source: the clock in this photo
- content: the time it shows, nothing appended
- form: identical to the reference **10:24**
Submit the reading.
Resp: **3:56**
